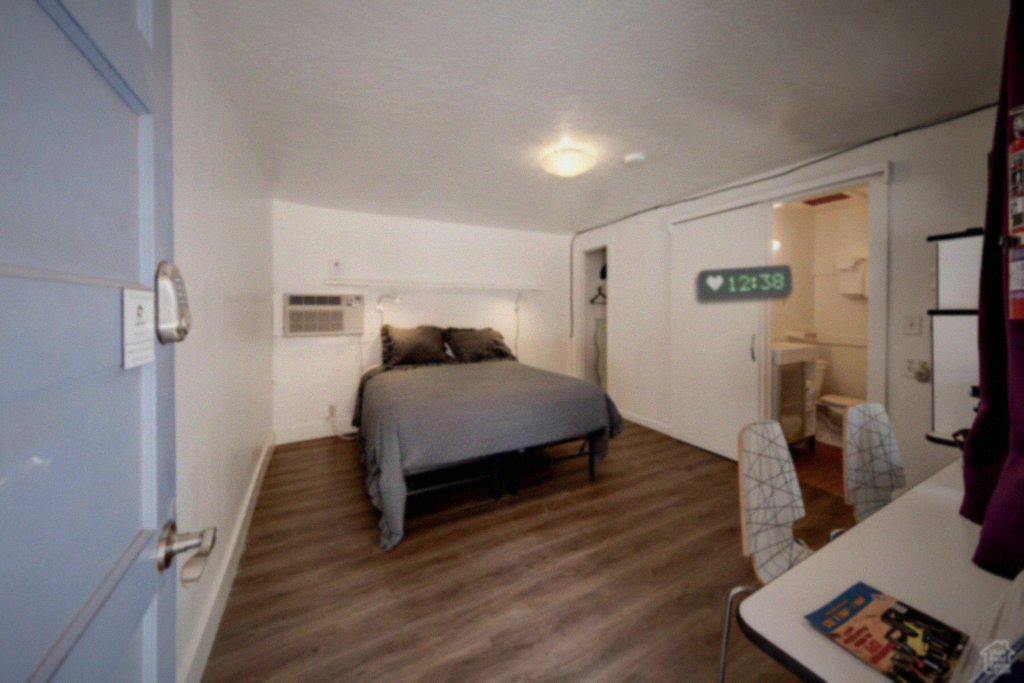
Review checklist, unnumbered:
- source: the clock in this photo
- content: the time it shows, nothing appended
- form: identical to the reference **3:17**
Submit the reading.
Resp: **12:38**
